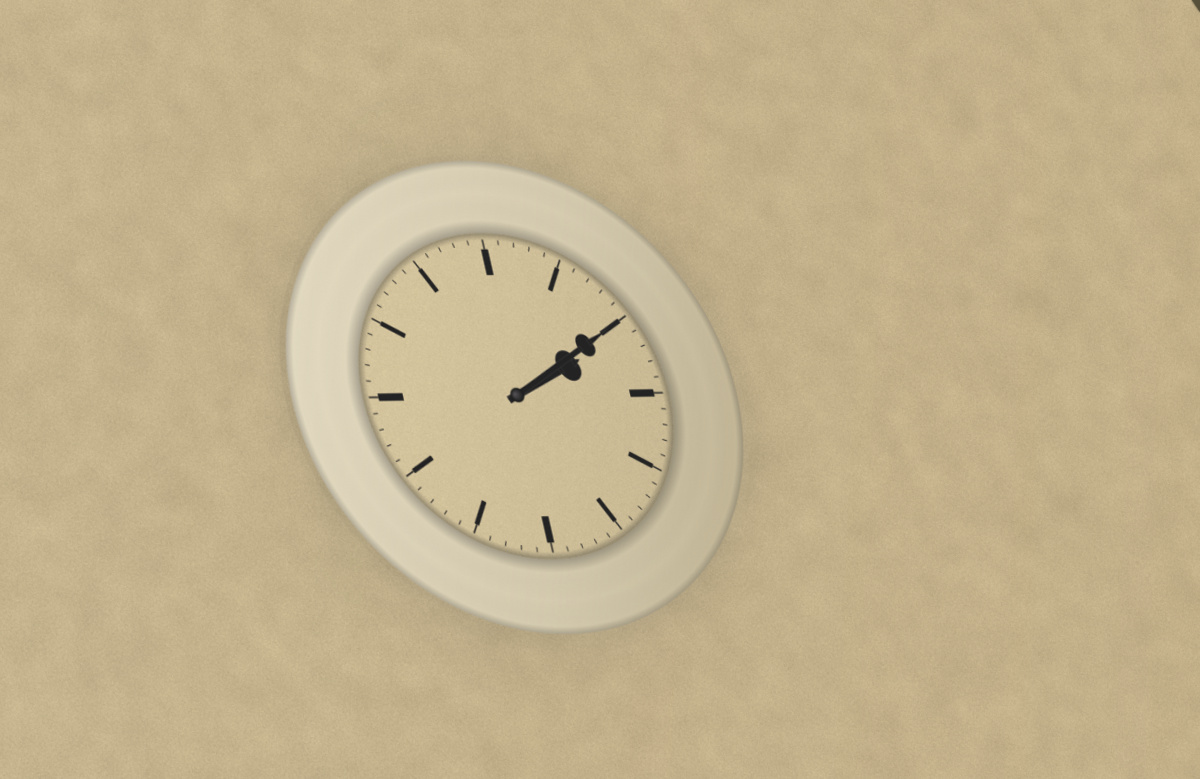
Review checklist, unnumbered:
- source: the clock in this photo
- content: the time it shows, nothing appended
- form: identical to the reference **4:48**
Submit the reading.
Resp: **2:10**
